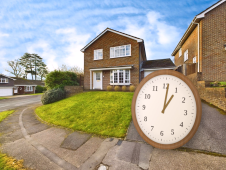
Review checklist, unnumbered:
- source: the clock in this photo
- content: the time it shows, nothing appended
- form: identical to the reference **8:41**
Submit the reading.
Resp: **1:01**
